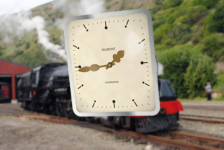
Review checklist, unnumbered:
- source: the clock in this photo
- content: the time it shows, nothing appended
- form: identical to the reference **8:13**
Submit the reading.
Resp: **1:44**
